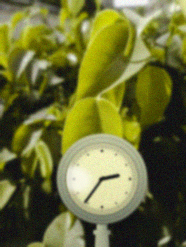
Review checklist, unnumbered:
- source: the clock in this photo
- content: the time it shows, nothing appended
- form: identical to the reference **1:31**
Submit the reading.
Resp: **2:36**
